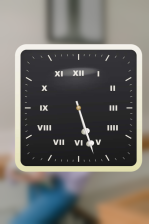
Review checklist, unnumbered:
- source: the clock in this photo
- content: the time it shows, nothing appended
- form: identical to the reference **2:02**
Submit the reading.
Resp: **5:27**
